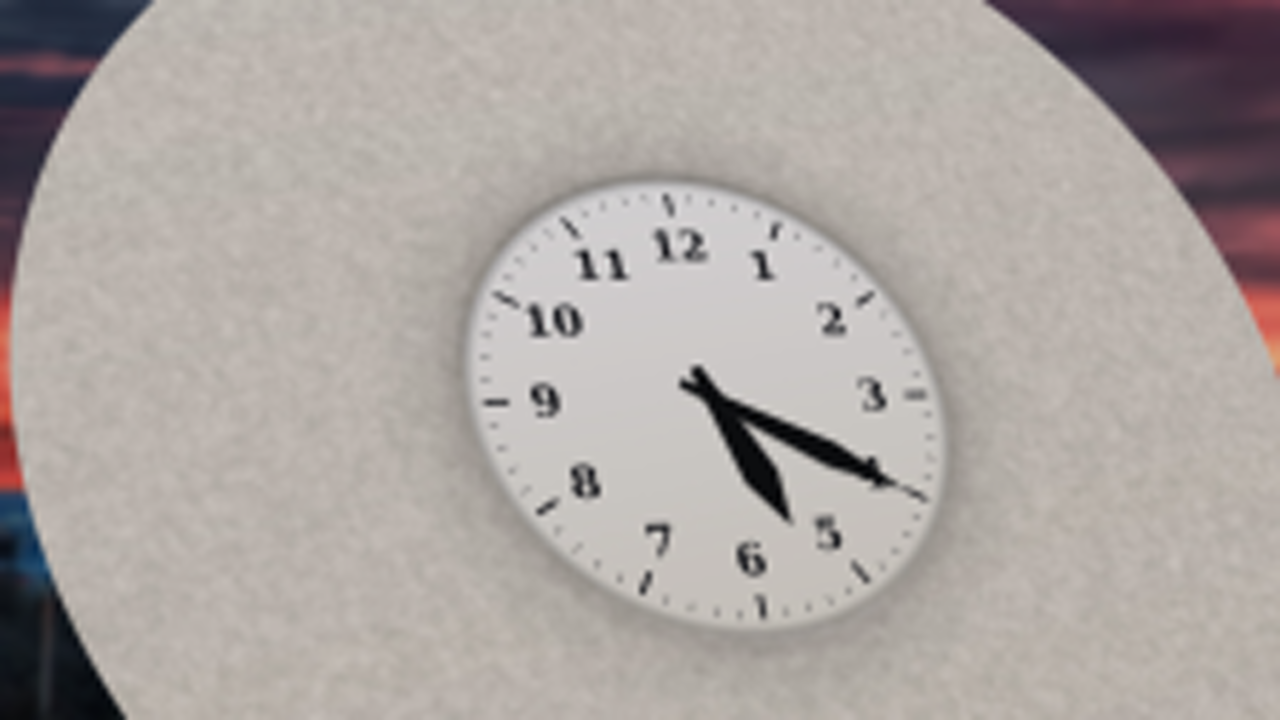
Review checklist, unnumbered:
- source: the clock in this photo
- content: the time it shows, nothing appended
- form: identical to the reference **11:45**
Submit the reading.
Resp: **5:20**
